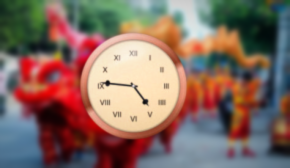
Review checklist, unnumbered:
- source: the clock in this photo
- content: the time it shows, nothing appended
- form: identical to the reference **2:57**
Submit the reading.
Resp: **4:46**
